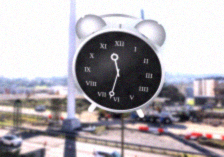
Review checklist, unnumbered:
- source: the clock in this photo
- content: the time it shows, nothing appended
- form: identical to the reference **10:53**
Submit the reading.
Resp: **11:32**
